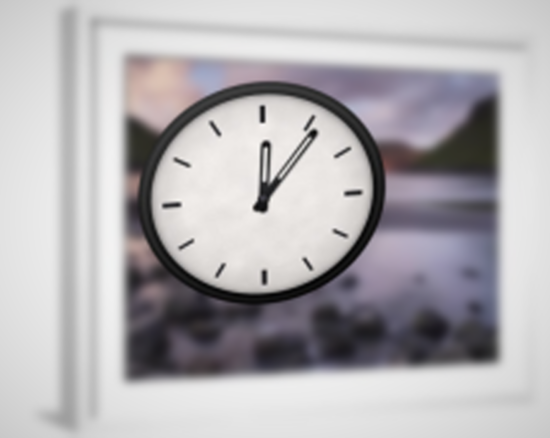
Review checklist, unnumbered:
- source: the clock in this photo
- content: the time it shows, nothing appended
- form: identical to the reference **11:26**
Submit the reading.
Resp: **12:06**
